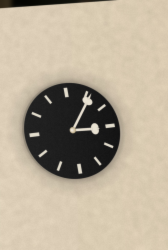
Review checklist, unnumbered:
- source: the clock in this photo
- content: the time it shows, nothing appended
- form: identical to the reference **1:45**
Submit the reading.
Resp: **3:06**
